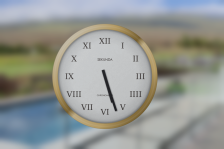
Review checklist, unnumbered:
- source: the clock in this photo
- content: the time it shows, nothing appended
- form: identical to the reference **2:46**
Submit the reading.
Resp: **5:27**
